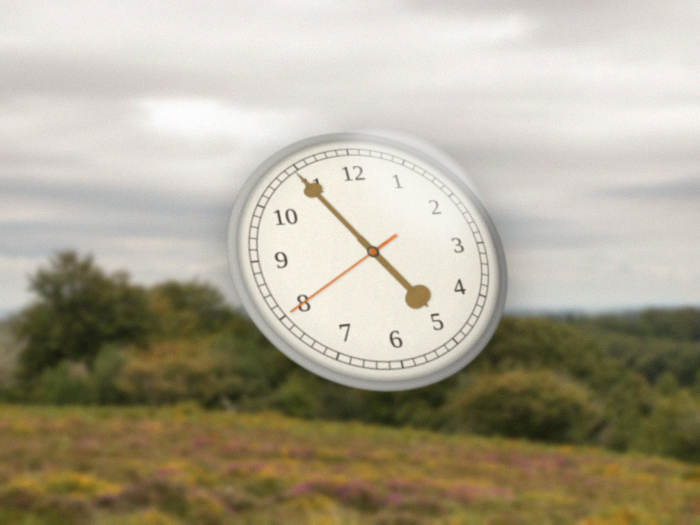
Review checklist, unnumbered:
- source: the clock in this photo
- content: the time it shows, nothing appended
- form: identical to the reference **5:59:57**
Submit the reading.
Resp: **4:54:40**
